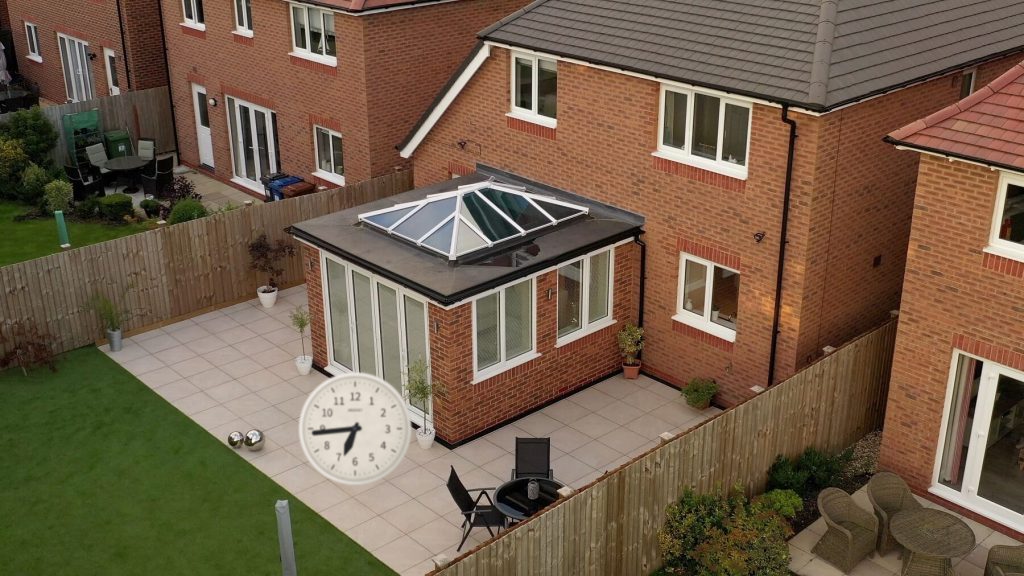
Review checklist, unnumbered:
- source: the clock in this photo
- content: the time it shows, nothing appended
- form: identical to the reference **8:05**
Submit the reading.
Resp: **6:44**
